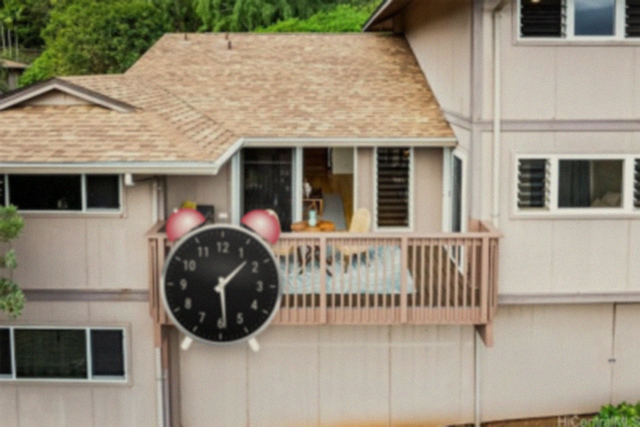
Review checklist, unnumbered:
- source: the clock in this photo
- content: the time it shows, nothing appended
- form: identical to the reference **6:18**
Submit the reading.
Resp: **1:29**
